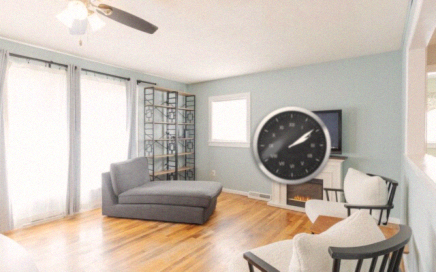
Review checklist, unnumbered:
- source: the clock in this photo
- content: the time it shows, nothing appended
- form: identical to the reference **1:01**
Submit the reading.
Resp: **2:09**
